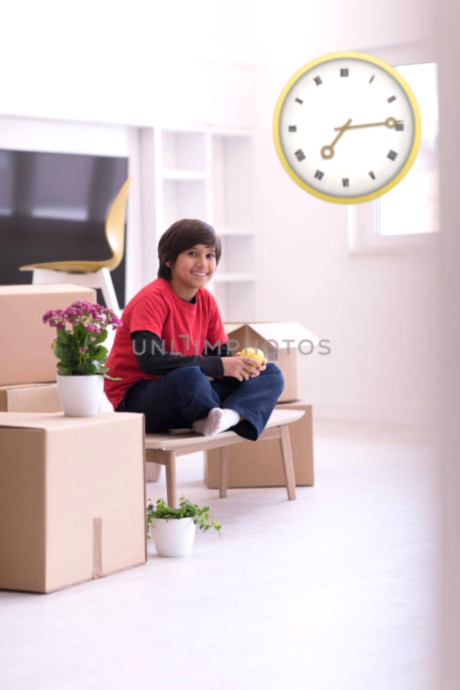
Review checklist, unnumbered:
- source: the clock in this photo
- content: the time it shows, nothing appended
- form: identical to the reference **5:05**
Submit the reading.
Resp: **7:14**
